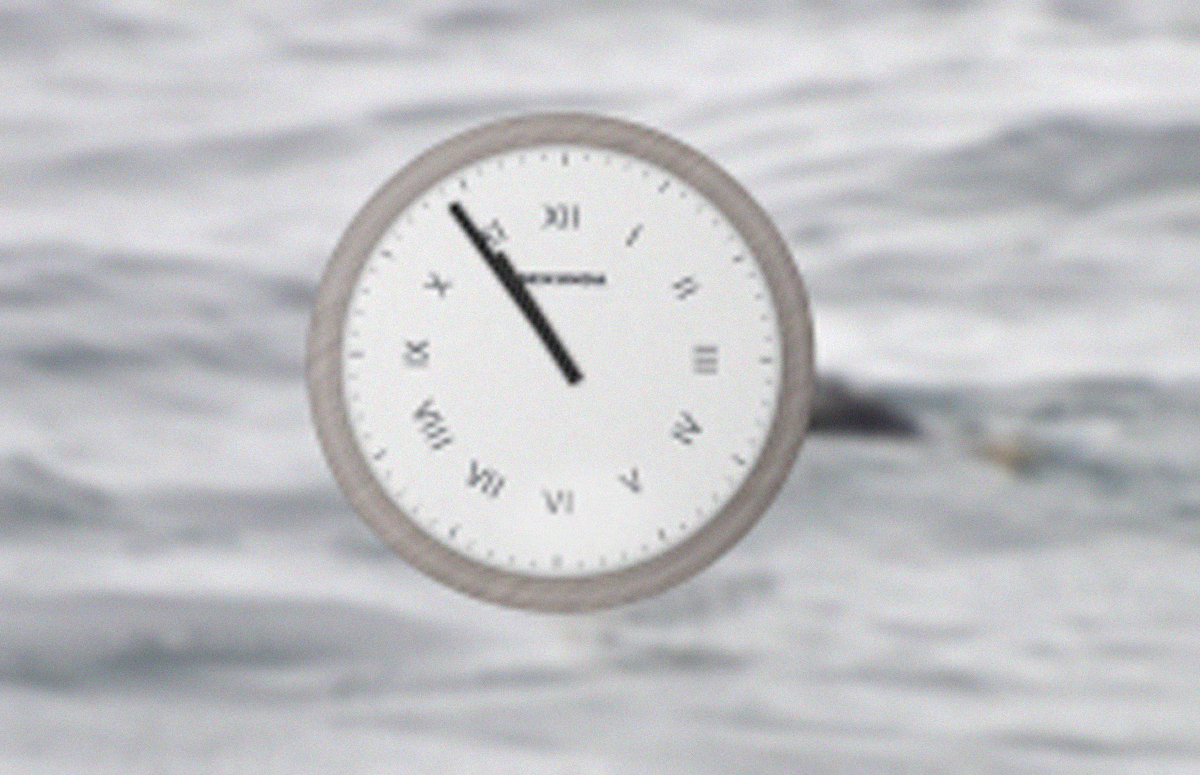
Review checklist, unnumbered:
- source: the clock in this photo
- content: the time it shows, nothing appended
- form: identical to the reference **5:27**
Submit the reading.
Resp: **10:54**
